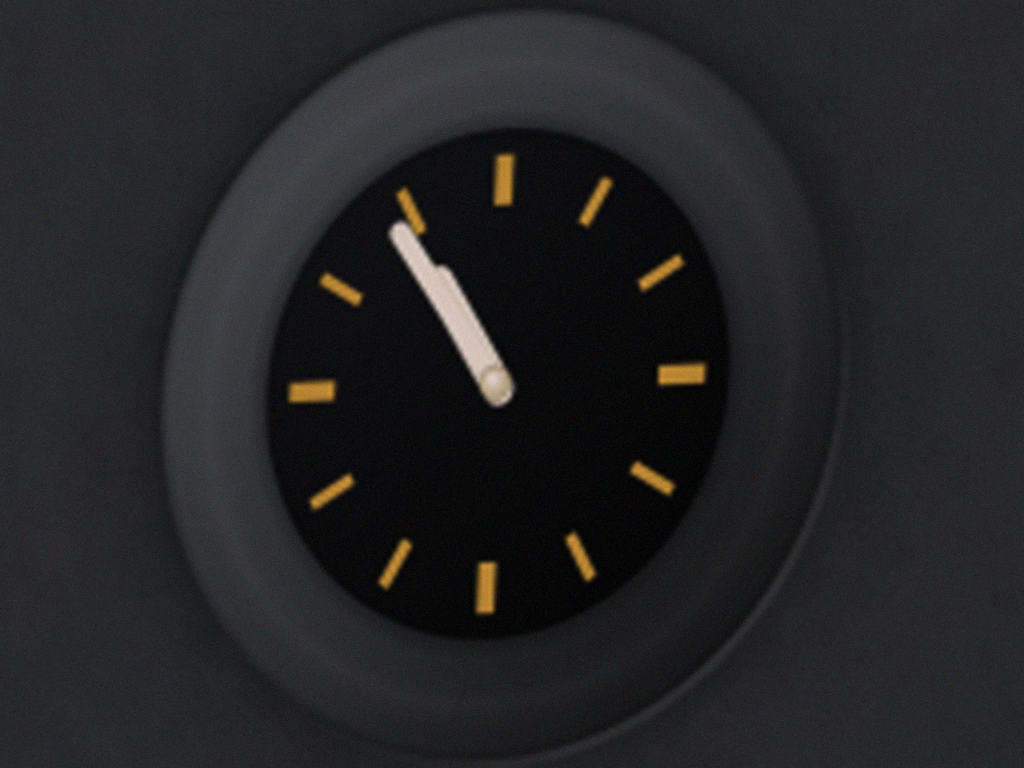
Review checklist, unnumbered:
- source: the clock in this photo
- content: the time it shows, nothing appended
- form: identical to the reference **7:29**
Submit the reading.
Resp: **10:54**
